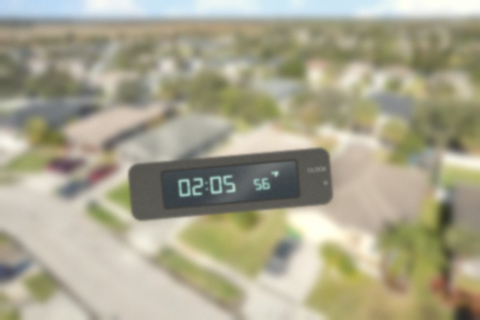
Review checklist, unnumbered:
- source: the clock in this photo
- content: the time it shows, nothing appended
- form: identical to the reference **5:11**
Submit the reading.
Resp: **2:05**
